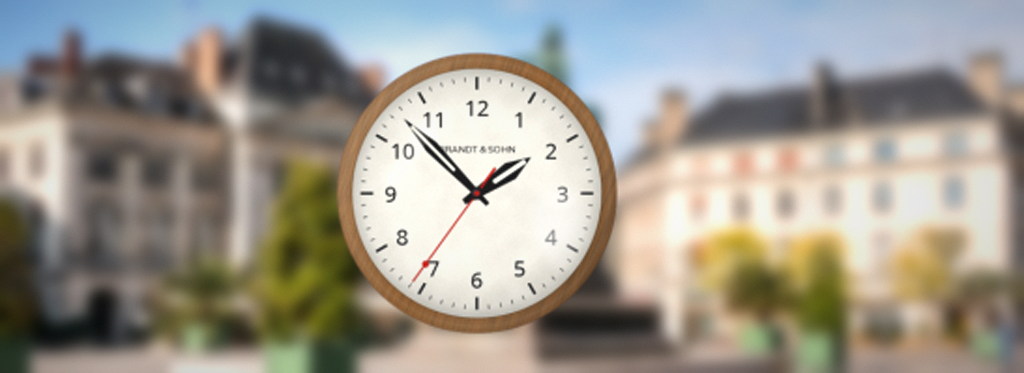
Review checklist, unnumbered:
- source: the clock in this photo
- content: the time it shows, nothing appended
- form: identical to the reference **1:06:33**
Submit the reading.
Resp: **1:52:36**
